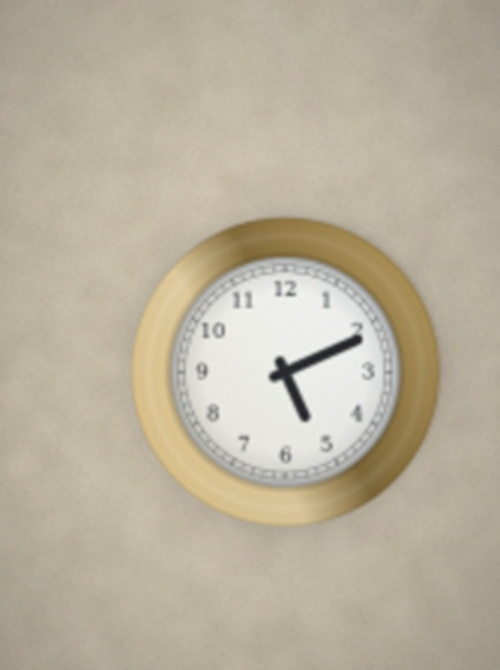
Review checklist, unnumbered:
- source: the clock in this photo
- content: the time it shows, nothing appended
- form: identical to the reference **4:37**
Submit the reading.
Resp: **5:11**
